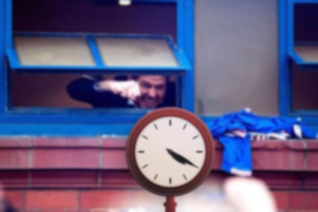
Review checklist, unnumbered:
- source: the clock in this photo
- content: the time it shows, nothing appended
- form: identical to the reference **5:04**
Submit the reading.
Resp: **4:20**
